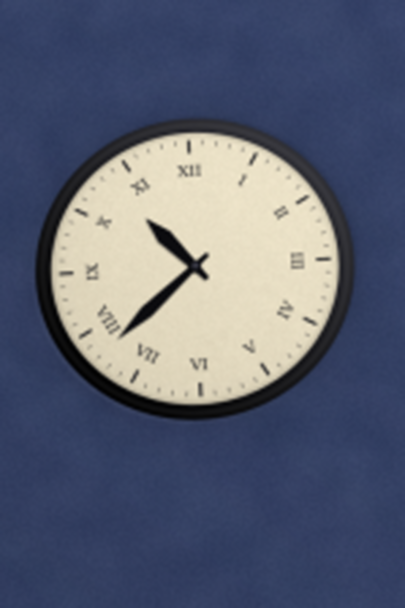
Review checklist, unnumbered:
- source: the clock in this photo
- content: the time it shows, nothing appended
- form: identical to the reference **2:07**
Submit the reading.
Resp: **10:38**
